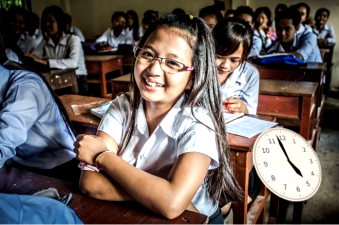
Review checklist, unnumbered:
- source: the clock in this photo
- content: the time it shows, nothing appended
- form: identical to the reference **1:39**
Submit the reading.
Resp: **4:58**
